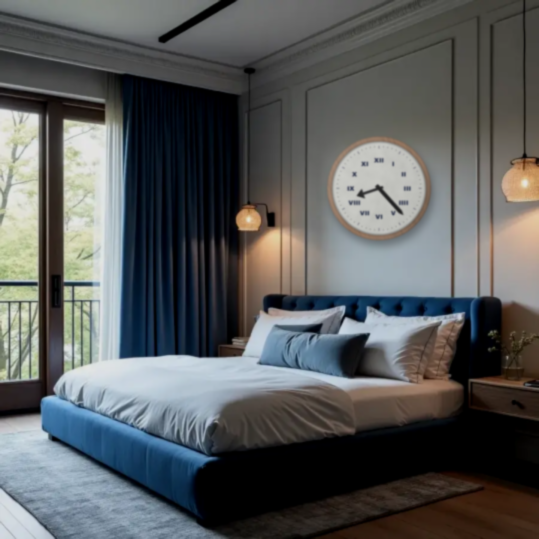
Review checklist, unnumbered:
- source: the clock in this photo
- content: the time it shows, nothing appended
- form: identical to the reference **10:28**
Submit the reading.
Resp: **8:23**
